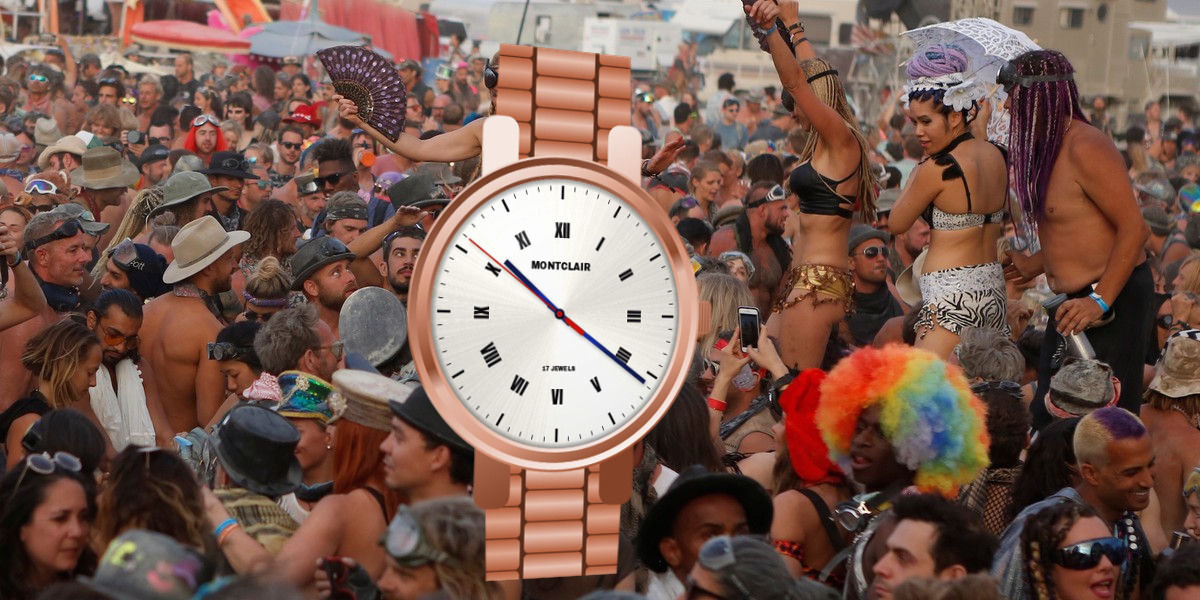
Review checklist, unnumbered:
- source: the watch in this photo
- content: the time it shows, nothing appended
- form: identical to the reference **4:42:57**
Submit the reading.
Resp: **10:20:51**
